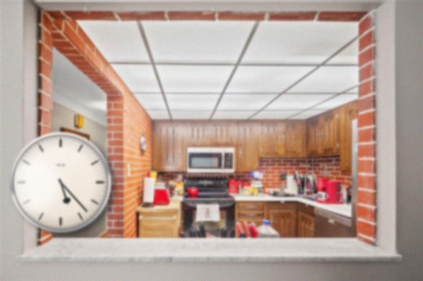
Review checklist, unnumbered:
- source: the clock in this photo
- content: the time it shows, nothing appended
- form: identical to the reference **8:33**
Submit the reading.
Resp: **5:23**
